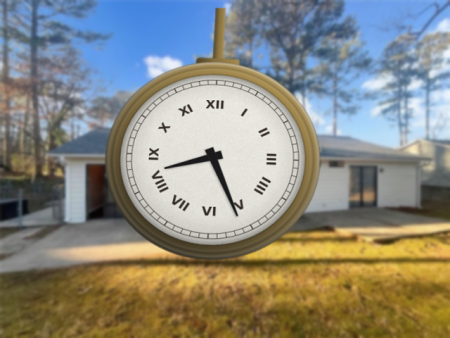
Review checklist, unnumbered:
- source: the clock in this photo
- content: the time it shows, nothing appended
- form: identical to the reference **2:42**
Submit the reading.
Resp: **8:26**
